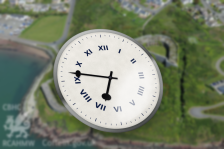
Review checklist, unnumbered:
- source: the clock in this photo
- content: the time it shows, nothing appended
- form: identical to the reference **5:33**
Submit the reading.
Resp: **6:47**
